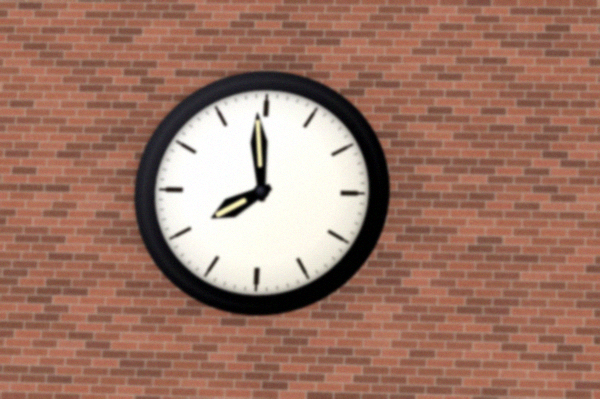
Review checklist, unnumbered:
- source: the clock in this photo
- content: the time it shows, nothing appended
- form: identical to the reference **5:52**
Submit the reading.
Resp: **7:59**
